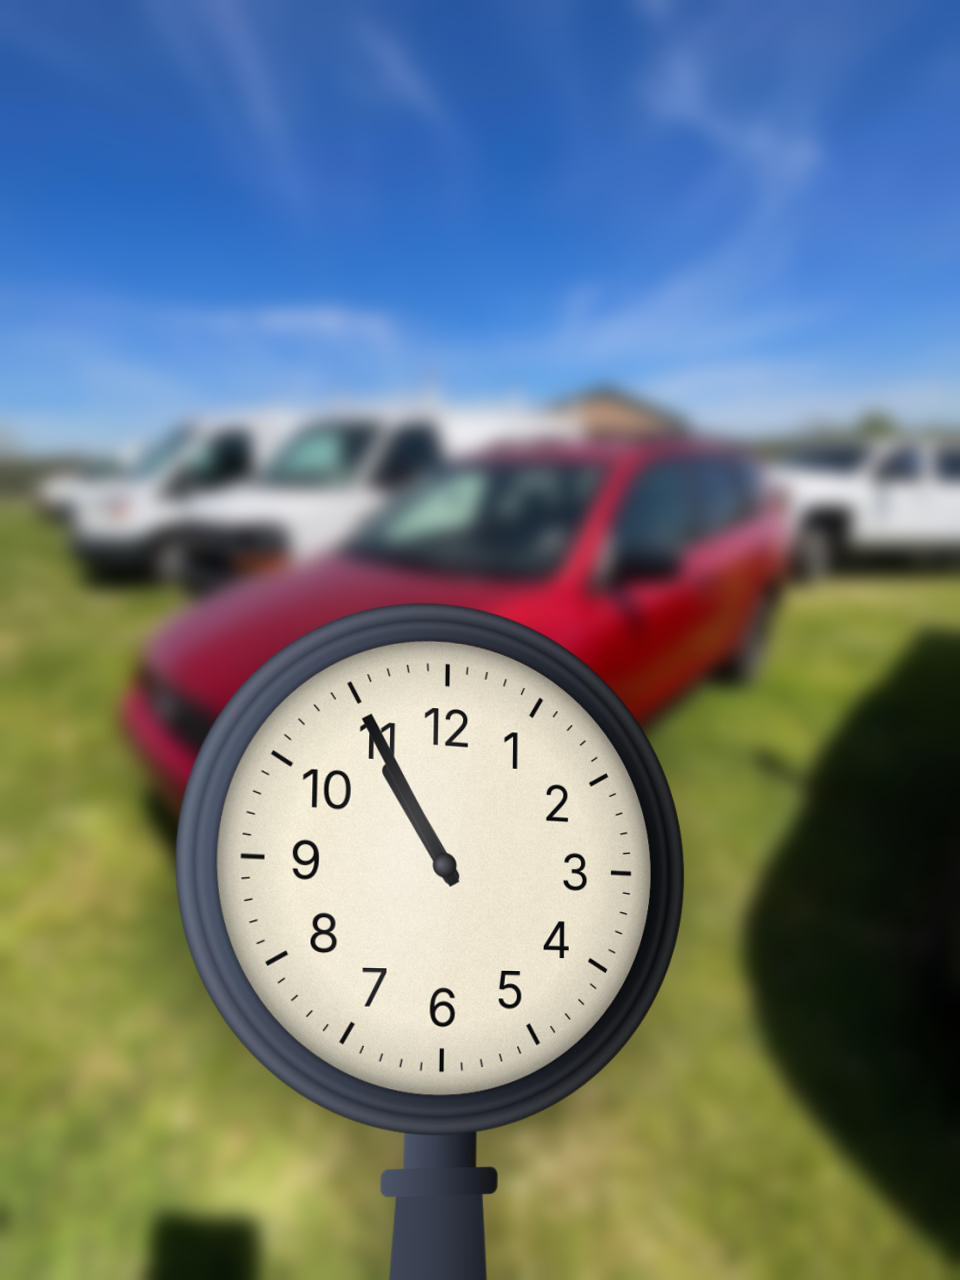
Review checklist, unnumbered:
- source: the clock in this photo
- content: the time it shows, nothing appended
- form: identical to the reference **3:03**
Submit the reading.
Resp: **10:55**
